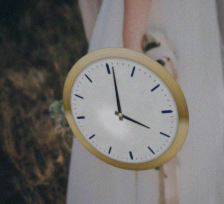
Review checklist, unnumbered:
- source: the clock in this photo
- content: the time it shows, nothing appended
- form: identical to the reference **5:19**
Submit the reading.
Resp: **4:01**
